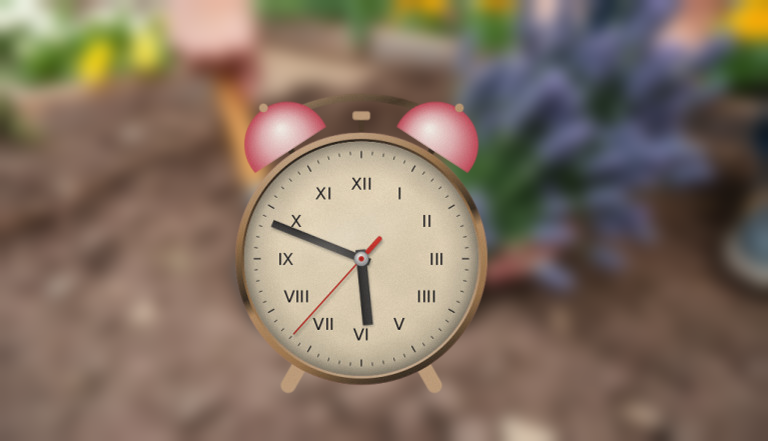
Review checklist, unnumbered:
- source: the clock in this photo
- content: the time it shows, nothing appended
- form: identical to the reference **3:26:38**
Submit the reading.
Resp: **5:48:37**
